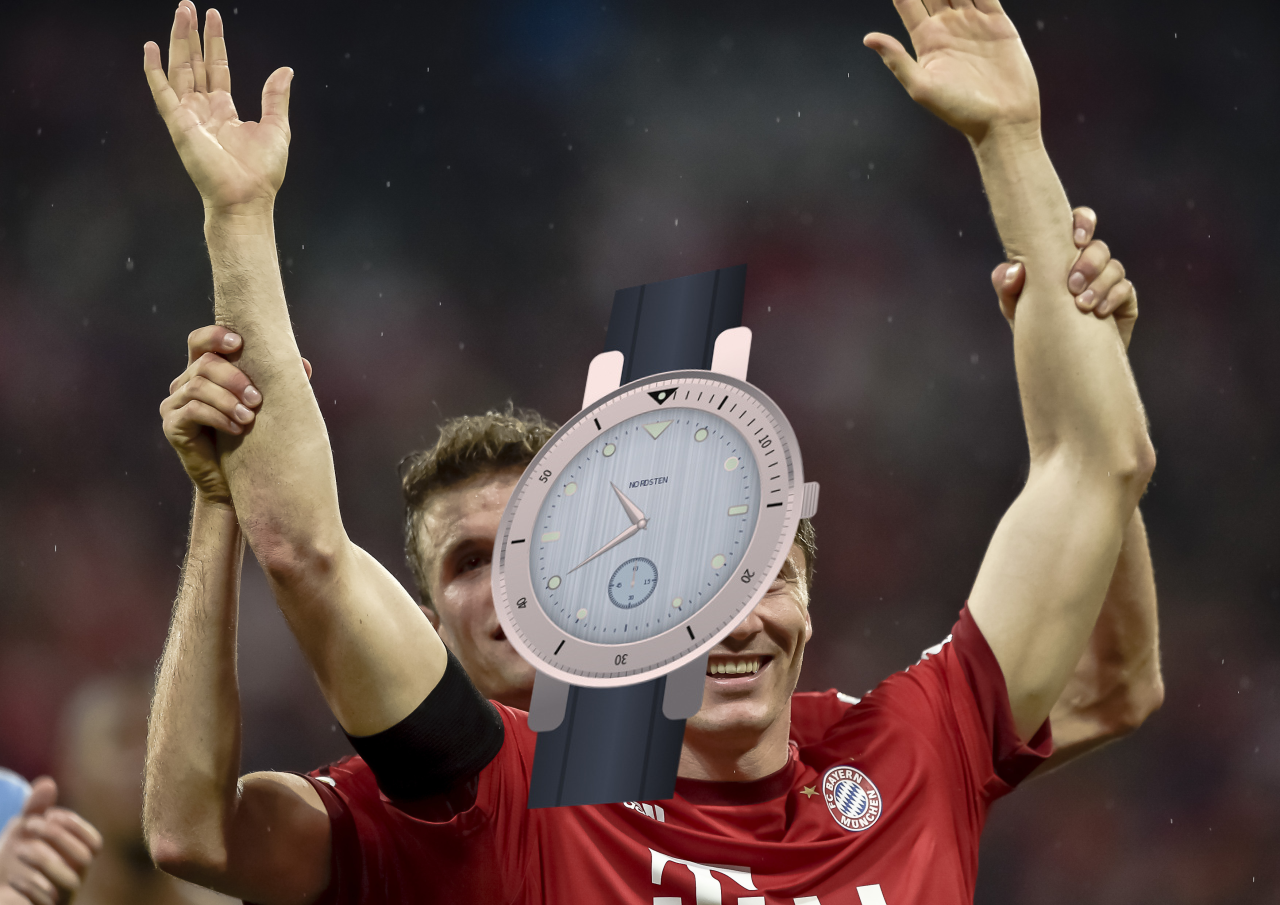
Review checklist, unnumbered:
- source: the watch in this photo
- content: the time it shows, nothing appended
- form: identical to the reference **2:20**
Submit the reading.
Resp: **10:40**
